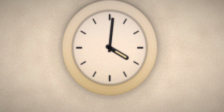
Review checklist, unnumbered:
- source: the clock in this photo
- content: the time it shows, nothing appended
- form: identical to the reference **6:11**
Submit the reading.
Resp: **4:01**
